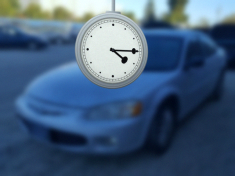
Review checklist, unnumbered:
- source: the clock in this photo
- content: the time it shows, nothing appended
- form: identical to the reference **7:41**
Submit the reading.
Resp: **4:15**
